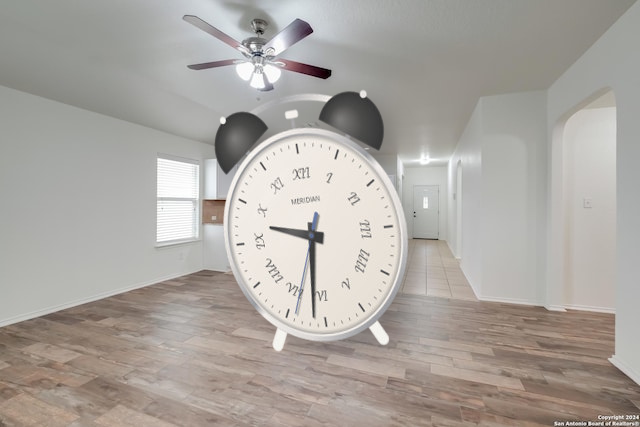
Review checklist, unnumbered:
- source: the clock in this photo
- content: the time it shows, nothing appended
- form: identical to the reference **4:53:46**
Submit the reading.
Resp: **9:31:34**
